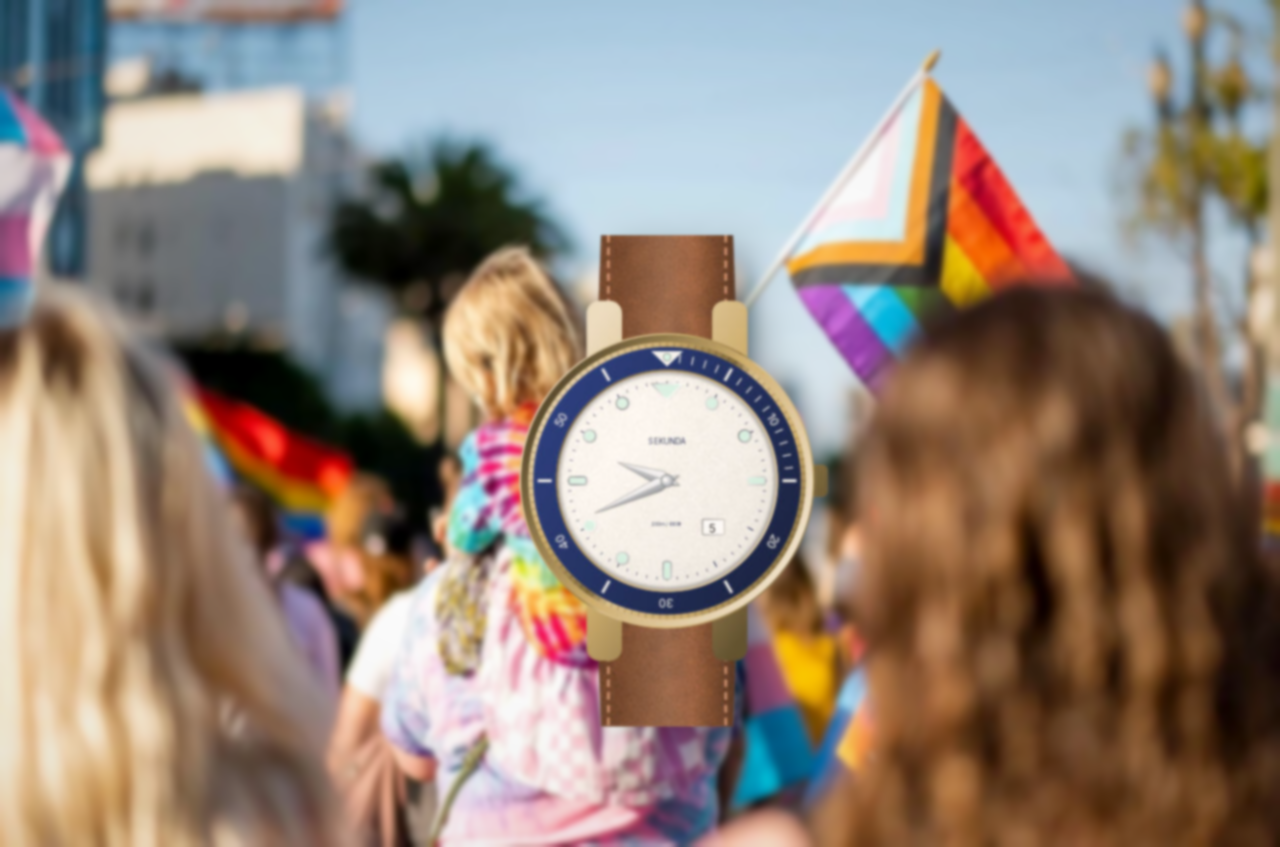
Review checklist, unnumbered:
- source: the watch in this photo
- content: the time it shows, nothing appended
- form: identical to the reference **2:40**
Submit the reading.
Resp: **9:41**
